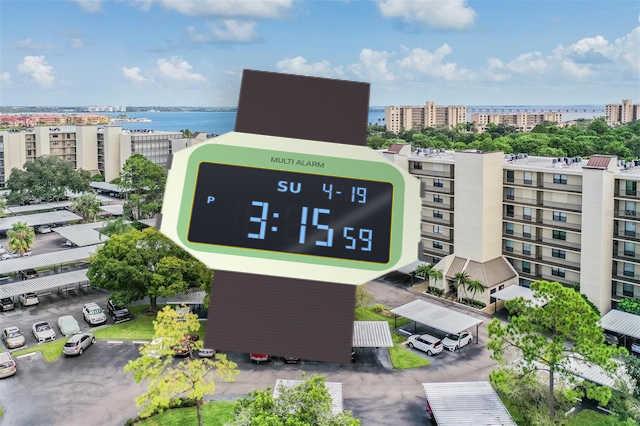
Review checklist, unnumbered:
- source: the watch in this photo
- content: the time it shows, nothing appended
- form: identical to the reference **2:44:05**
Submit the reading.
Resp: **3:15:59**
